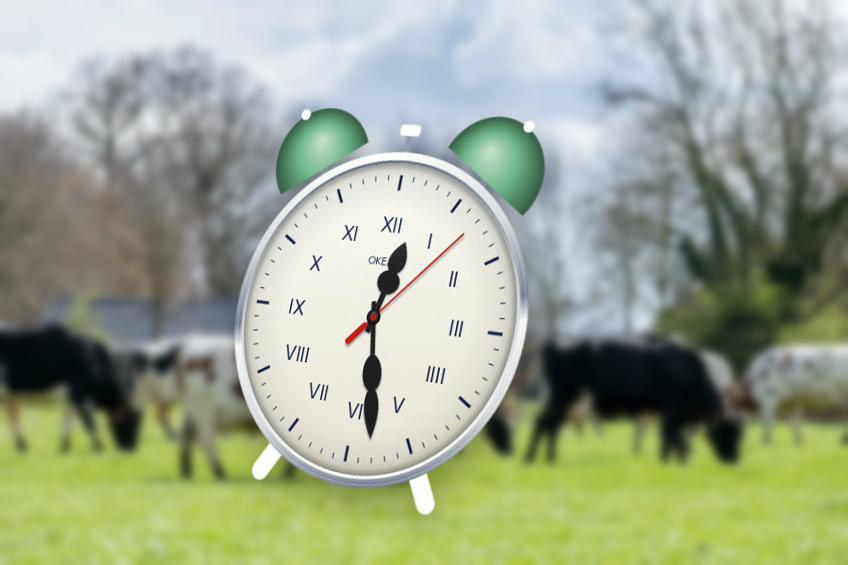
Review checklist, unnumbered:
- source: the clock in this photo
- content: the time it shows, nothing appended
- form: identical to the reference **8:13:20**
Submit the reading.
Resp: **12:28:07**
